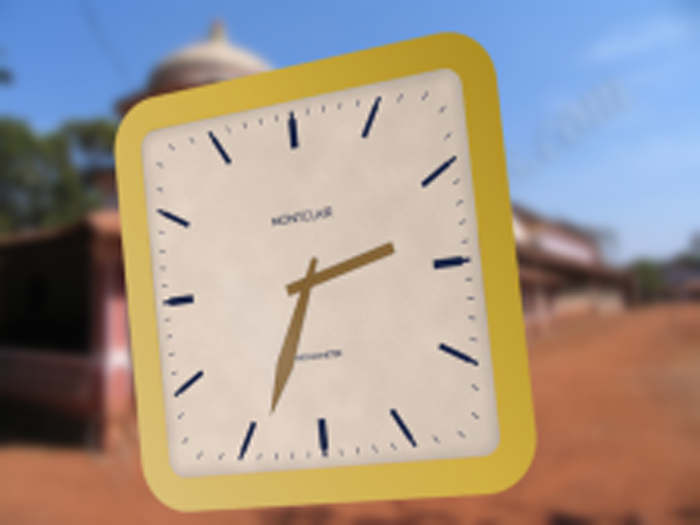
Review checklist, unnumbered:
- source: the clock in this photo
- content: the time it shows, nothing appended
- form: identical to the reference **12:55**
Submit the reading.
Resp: **2:34**
